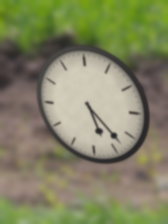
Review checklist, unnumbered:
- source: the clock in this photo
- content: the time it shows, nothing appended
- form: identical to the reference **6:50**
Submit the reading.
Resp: **5:23**
